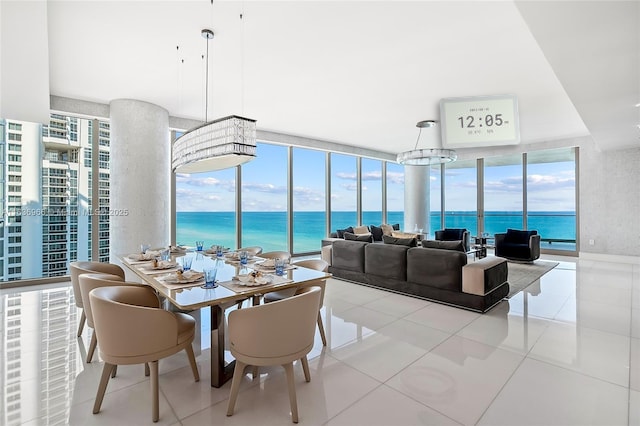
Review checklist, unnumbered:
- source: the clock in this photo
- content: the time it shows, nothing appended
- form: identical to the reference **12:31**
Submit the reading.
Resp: **12:05**
